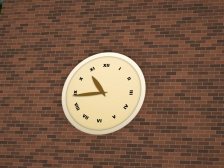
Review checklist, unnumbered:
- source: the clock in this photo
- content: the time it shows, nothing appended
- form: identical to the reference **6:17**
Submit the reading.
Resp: **10:44**
